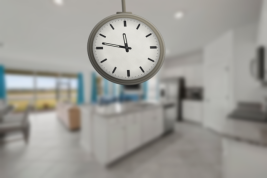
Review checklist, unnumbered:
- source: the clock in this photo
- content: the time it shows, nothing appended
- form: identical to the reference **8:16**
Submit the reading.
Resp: **11:47**
